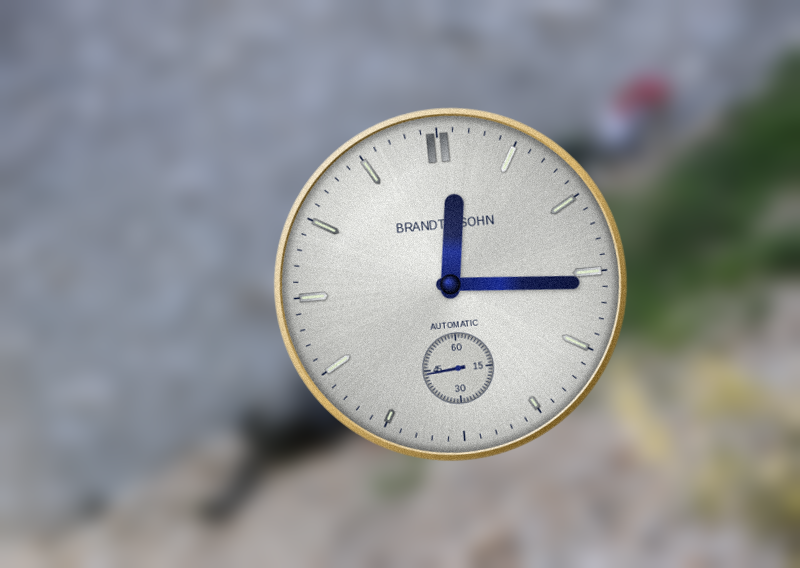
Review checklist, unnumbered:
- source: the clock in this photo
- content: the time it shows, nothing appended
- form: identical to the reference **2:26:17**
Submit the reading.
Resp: **12:15:44**
